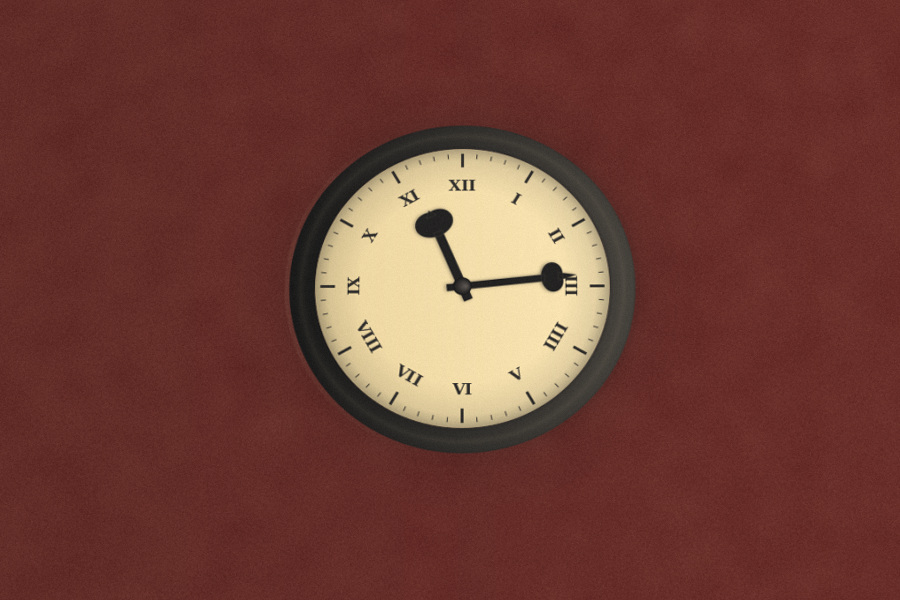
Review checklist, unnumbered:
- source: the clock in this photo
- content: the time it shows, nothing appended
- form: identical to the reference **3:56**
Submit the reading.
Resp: **11:14**
